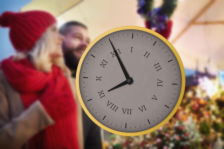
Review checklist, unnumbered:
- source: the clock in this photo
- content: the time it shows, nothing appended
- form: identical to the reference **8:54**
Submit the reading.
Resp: **9:00**
